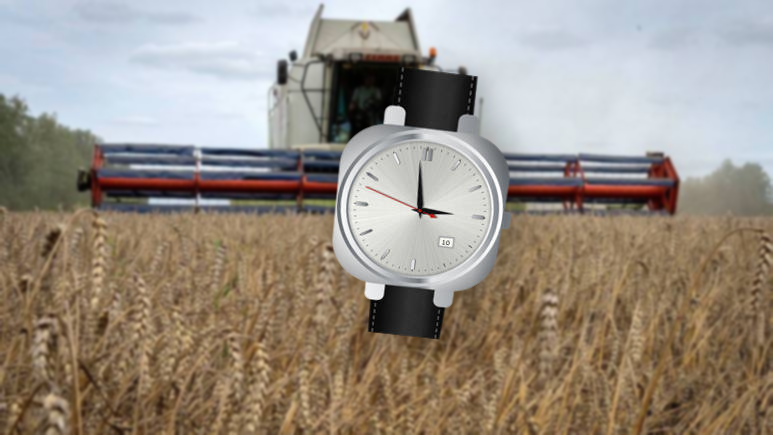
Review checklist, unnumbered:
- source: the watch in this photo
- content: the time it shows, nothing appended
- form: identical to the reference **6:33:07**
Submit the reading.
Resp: **2:58:48**
